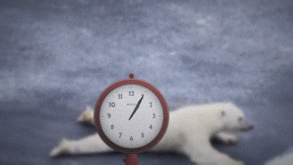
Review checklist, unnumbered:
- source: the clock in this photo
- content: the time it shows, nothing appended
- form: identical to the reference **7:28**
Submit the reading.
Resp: **1:05**
